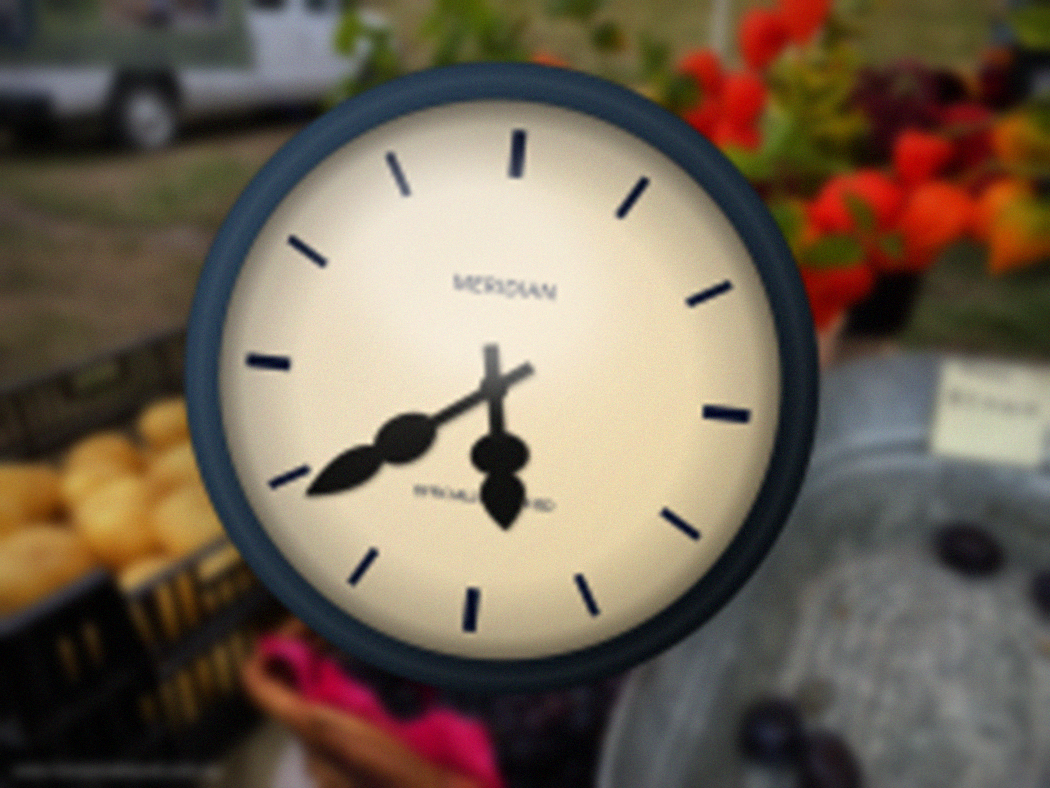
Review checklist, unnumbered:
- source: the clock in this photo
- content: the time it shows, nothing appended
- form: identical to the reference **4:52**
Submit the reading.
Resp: **5:39**
